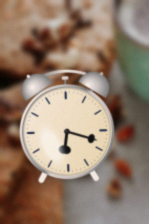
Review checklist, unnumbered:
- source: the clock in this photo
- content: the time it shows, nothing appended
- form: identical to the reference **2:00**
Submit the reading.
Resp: **6:18**
